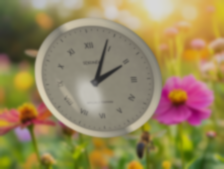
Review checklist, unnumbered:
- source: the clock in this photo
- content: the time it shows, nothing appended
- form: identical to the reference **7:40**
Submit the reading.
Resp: **2:04**
